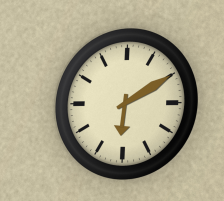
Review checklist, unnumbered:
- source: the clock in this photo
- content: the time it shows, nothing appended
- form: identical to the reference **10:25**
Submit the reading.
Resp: **6:10**
